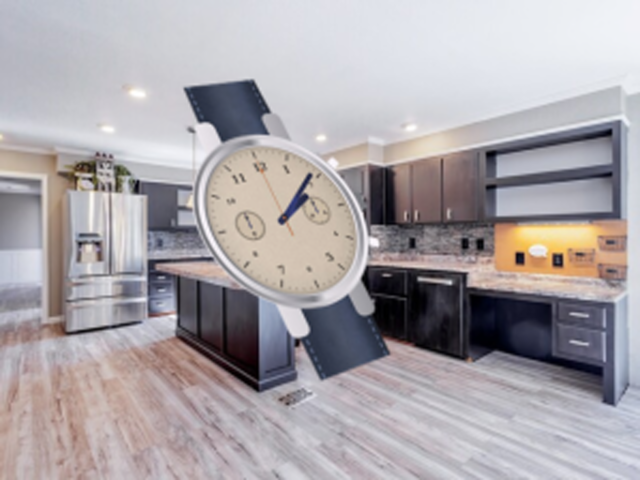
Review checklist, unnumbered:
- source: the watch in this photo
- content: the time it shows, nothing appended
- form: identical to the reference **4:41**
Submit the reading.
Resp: **2:09**
